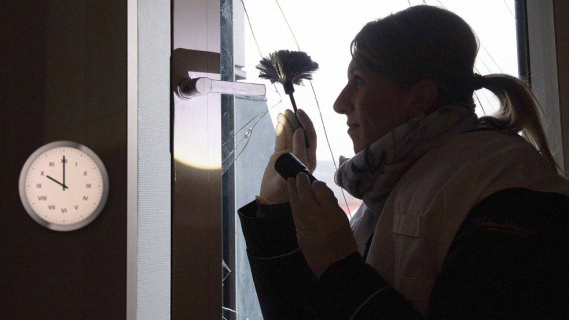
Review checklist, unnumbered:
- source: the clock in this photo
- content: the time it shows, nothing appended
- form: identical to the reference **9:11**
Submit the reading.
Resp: **10:00**
